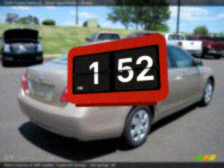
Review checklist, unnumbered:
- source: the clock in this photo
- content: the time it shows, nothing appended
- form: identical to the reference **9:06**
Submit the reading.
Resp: **1:52**
